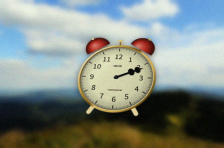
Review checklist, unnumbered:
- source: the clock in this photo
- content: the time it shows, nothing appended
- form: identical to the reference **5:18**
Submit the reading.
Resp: **2:11**
